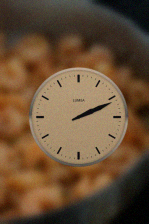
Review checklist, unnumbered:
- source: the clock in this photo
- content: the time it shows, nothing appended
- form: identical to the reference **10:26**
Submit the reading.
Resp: **2:11**
